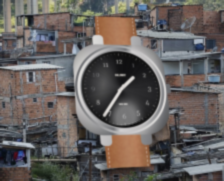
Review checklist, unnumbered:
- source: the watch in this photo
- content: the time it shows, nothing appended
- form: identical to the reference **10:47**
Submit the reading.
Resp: **1:36**
